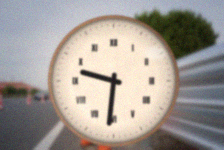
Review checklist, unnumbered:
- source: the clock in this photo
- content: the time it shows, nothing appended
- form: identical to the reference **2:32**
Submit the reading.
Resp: **9:31**
